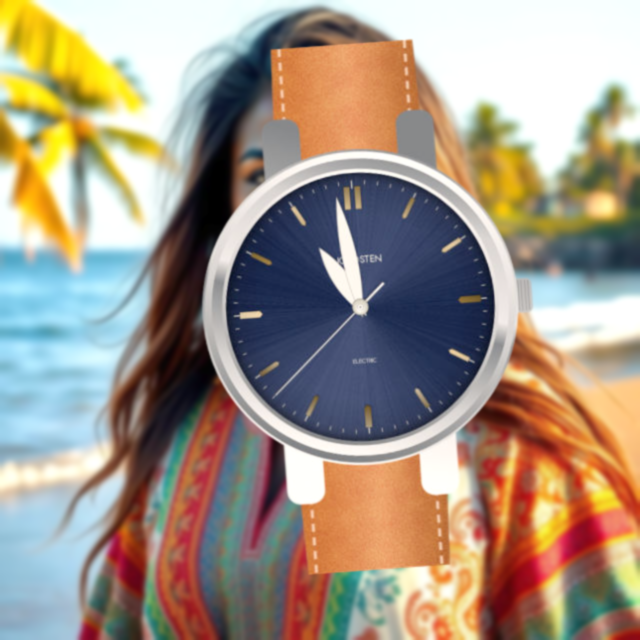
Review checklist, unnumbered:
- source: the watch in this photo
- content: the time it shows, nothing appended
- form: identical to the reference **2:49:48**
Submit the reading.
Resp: **10:58:38**
